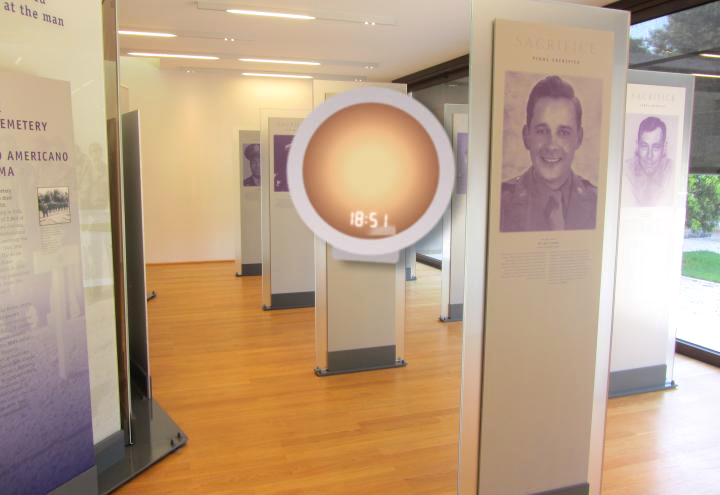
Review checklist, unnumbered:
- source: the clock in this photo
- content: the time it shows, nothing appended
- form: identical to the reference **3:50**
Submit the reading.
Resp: **18:51**
